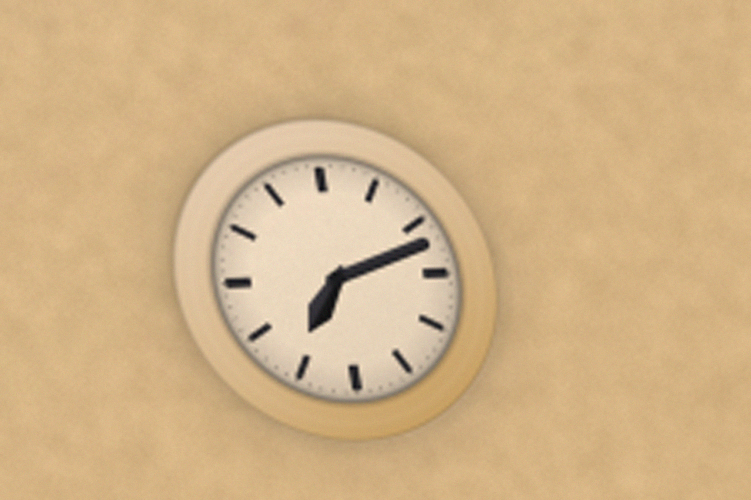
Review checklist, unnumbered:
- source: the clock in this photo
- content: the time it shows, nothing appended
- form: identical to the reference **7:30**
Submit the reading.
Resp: **7:12**
